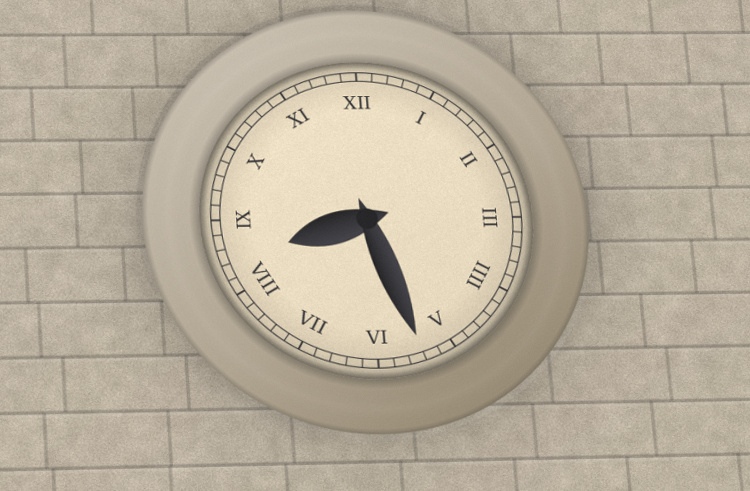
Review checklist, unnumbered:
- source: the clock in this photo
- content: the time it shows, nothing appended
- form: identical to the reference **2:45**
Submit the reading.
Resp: **8:27**
